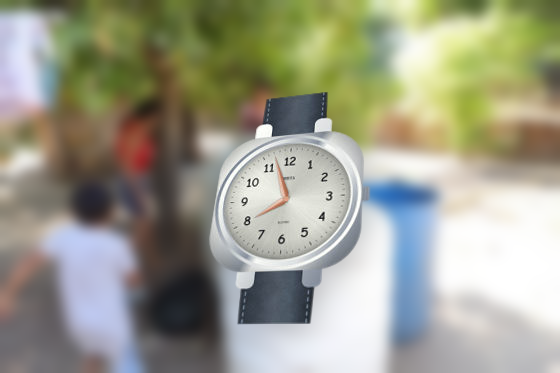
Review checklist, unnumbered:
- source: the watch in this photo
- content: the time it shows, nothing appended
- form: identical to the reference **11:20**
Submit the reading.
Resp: **7:57**
